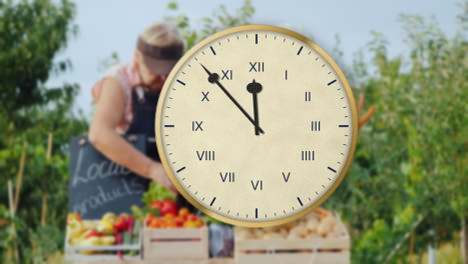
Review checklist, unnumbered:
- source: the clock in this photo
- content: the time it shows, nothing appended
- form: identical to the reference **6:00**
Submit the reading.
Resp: **11:53**
